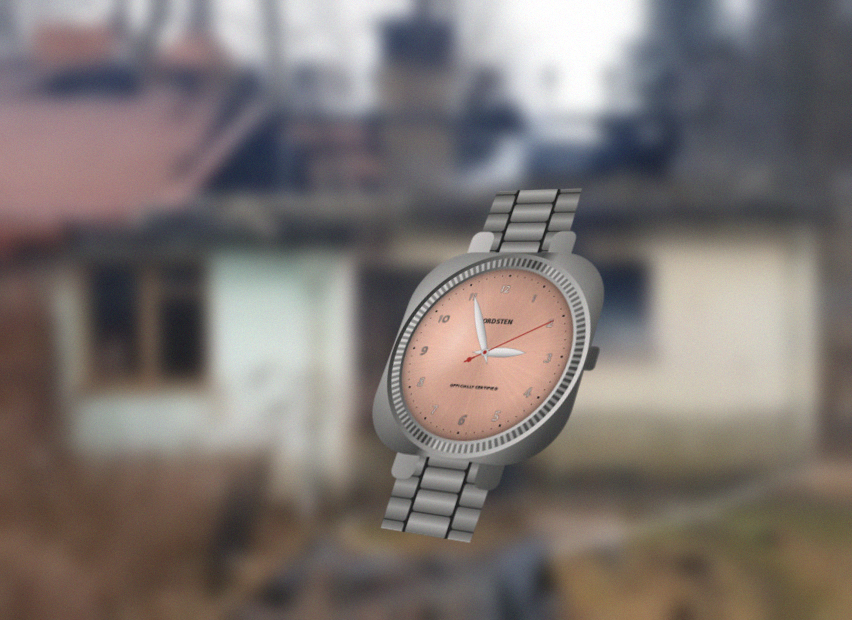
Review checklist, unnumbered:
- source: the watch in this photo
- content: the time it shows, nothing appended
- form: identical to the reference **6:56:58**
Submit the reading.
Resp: **2:55:10**
